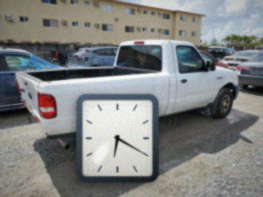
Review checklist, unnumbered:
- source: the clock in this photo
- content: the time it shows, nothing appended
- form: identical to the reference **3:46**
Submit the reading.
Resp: **6:20**
